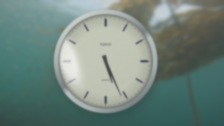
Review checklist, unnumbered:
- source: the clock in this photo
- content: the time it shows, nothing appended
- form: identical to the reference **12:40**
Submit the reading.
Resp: **5:26**
